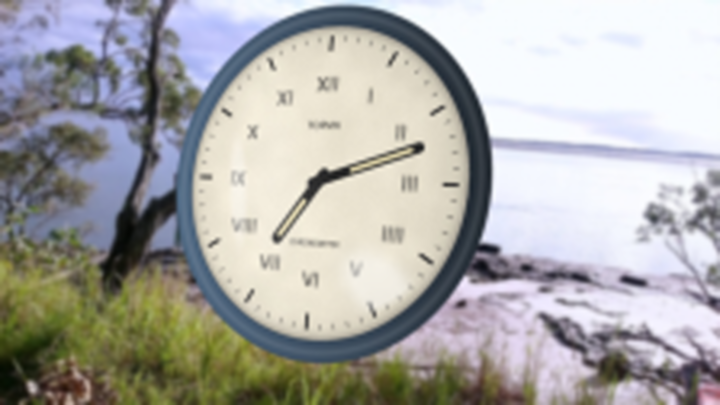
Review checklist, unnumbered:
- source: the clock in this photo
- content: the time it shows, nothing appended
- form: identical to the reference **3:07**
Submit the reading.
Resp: **7:12**
